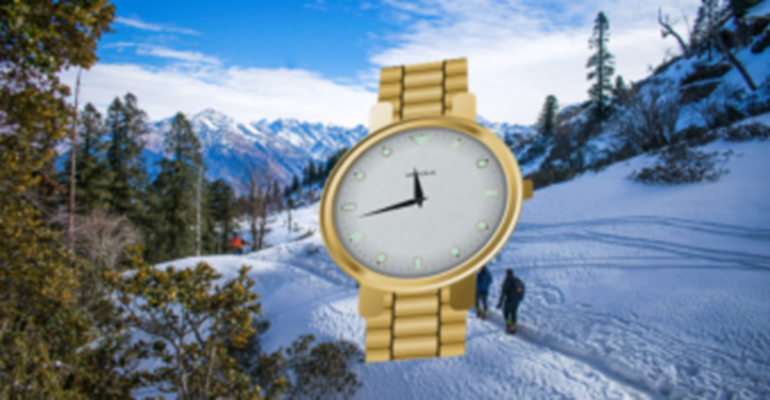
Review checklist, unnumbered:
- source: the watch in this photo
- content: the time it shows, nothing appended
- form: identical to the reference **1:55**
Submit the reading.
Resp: **11:43**
